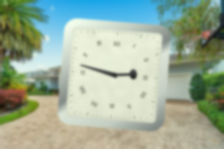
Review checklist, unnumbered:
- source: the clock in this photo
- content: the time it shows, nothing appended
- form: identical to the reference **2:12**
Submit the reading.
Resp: **2:47**
